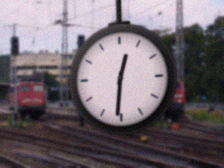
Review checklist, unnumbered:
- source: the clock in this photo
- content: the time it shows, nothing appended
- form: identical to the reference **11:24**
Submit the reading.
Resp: **12:31**
